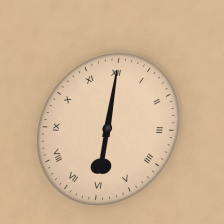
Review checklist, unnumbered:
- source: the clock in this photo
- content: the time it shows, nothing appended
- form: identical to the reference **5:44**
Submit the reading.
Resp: **6:00**
